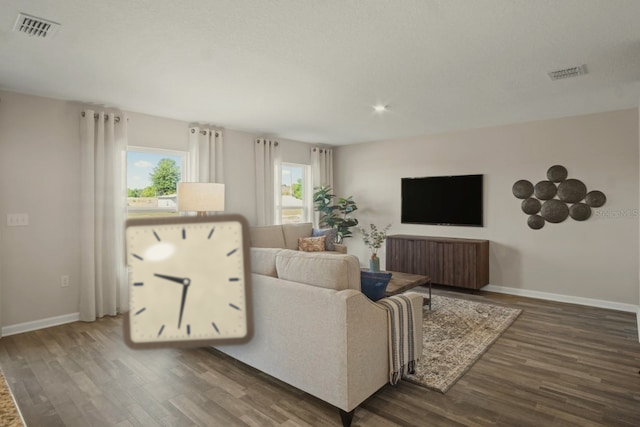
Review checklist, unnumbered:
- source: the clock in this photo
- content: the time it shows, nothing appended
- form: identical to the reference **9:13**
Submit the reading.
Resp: **9:32**
